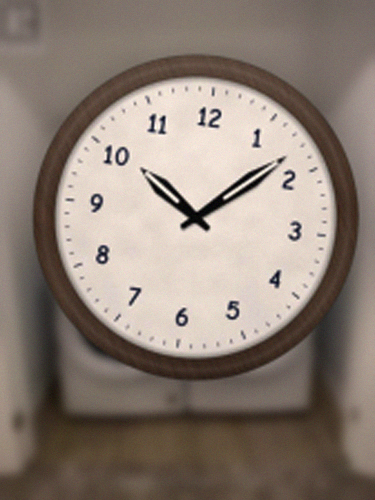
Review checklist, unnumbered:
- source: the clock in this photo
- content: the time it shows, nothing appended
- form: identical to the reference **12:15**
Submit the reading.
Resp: **10:08**
